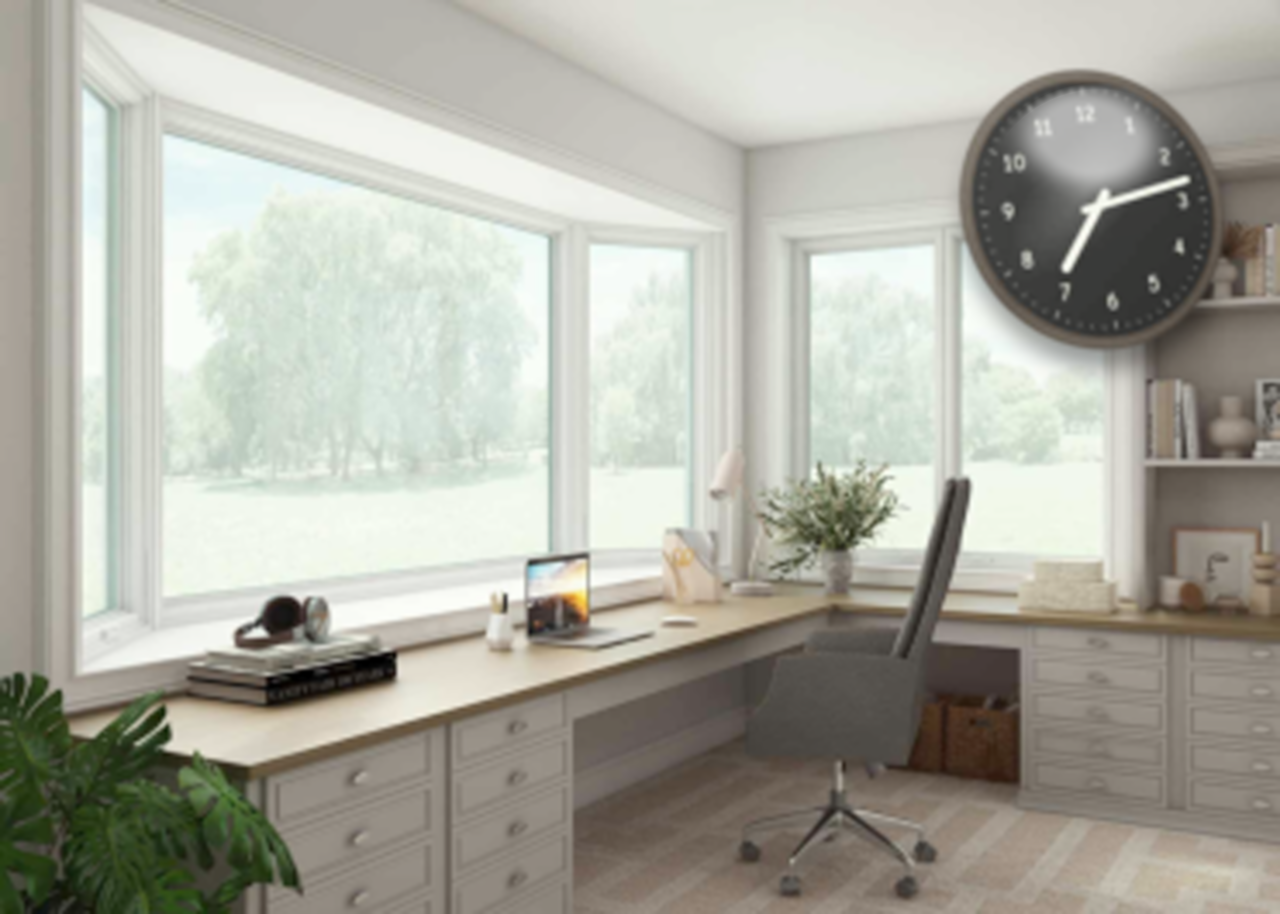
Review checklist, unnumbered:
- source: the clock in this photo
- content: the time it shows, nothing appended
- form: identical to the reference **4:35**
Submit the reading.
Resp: **7:13**
